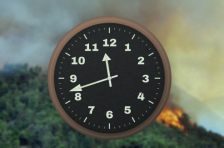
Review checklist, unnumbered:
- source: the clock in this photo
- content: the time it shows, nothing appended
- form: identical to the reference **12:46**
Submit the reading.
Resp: **11:42**
